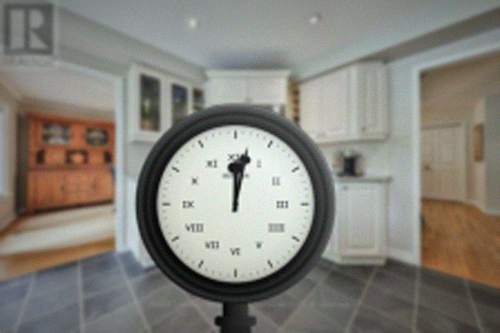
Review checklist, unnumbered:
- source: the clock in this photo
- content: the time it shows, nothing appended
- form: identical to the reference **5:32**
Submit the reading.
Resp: **12:02**
